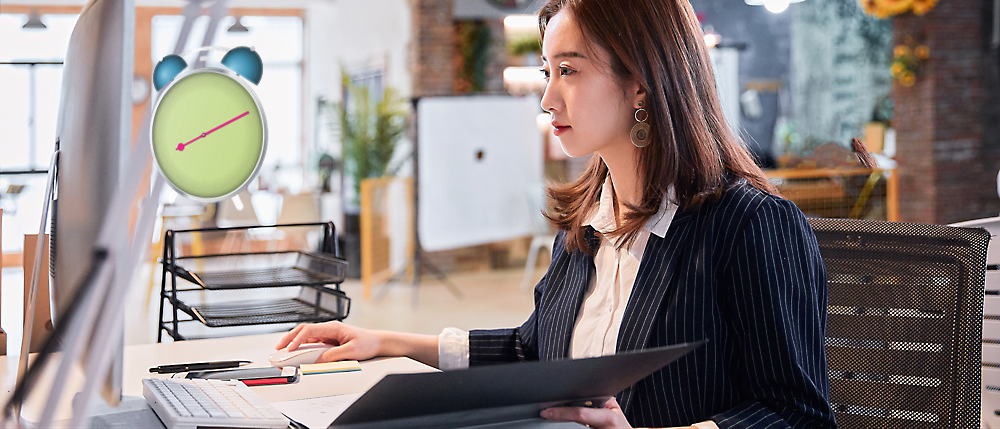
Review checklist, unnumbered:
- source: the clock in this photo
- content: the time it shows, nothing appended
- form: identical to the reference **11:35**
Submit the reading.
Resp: **8:11**
